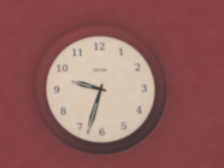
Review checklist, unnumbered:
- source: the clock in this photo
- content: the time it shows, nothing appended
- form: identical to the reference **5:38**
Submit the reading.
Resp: **9:33**
